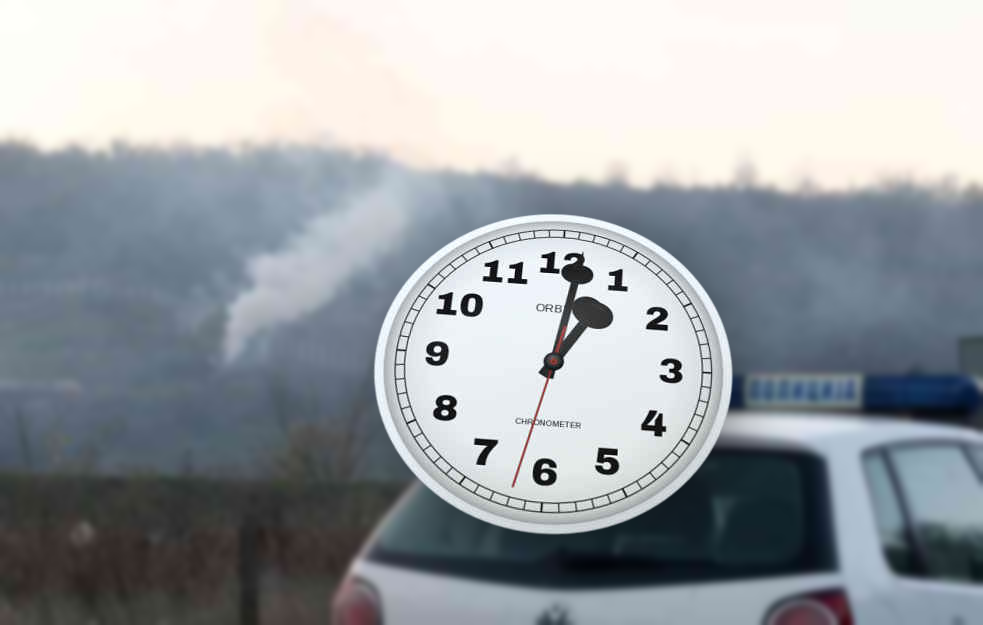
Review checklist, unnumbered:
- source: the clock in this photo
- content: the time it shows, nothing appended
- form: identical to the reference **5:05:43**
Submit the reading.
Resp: **1:01:32**
